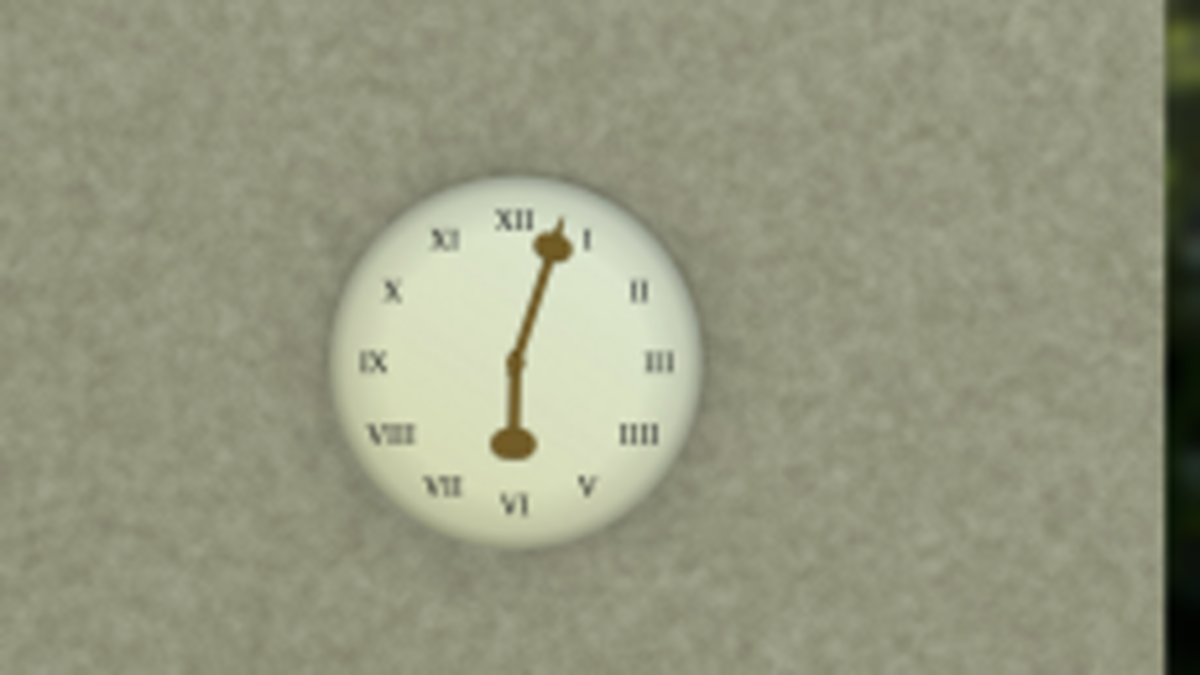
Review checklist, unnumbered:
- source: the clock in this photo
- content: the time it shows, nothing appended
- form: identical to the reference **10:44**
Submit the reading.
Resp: **6:03**
